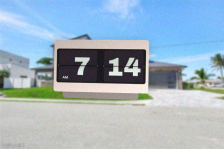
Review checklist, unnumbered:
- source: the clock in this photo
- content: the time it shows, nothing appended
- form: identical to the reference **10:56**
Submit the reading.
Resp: **7:14**
